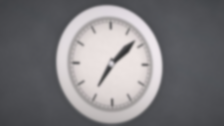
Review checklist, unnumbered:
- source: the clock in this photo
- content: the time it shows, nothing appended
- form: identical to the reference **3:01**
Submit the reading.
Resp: **7:08**
